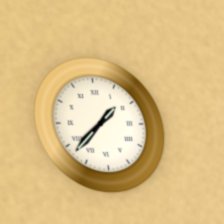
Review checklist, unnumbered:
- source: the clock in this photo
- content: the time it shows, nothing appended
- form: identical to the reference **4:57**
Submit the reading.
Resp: **1:38**
